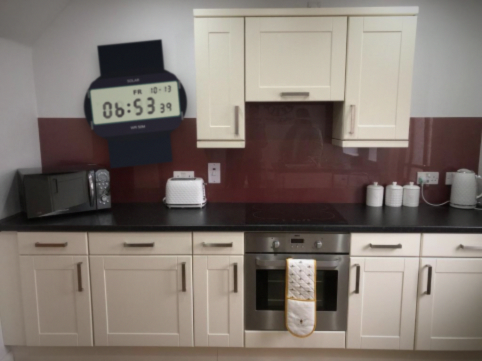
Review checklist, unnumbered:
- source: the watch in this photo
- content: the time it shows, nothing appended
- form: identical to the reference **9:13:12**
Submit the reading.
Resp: **6:53:39**
